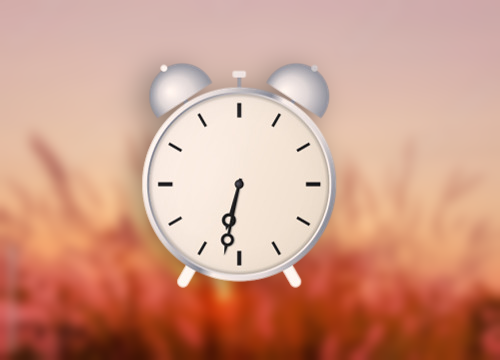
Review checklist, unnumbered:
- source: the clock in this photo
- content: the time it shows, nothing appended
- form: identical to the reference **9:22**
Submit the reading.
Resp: **6:32**
